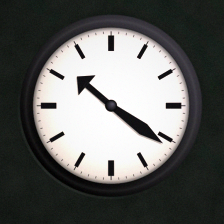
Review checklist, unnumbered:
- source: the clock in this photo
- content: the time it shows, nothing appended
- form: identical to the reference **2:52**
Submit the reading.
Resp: **10:21**
